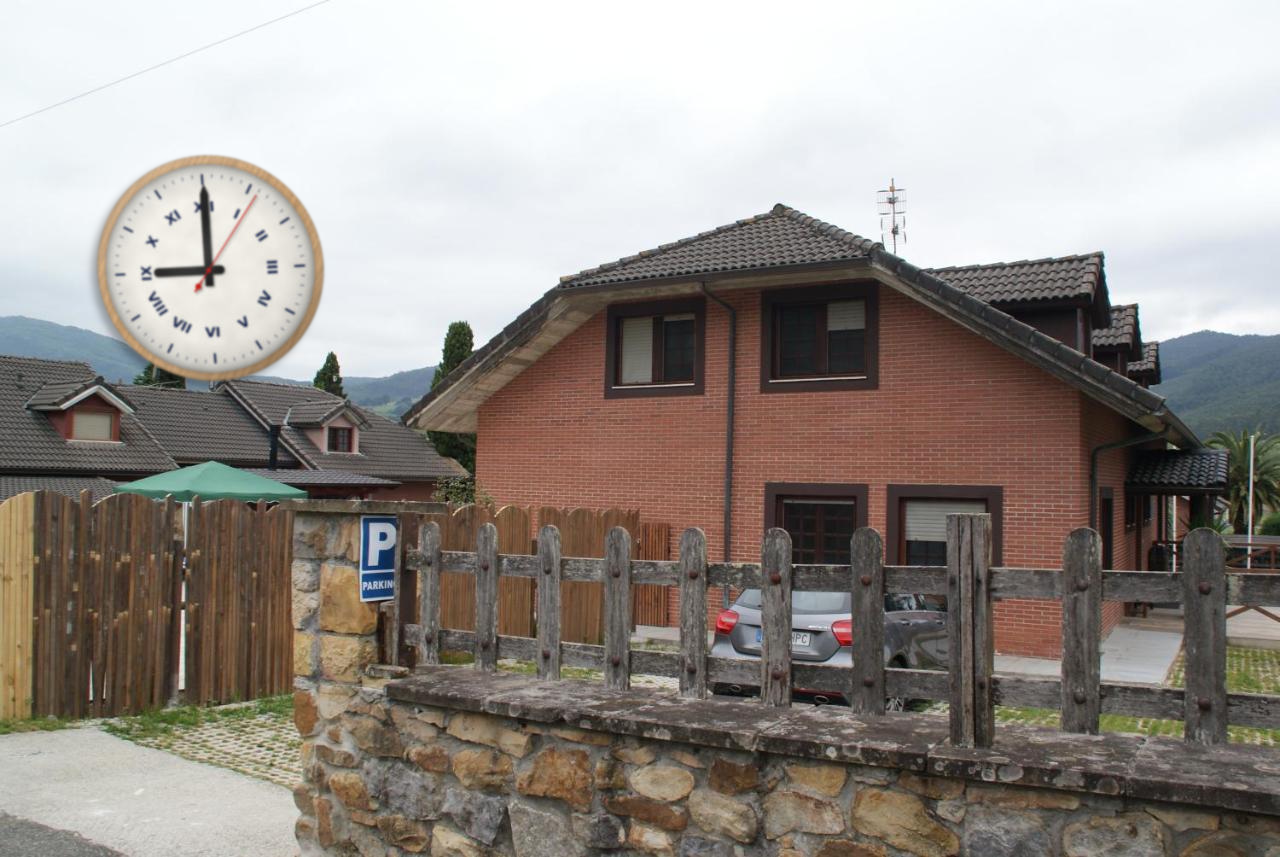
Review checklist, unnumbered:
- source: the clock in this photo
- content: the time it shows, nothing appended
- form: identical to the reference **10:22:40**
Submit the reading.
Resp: **9:00:06**
